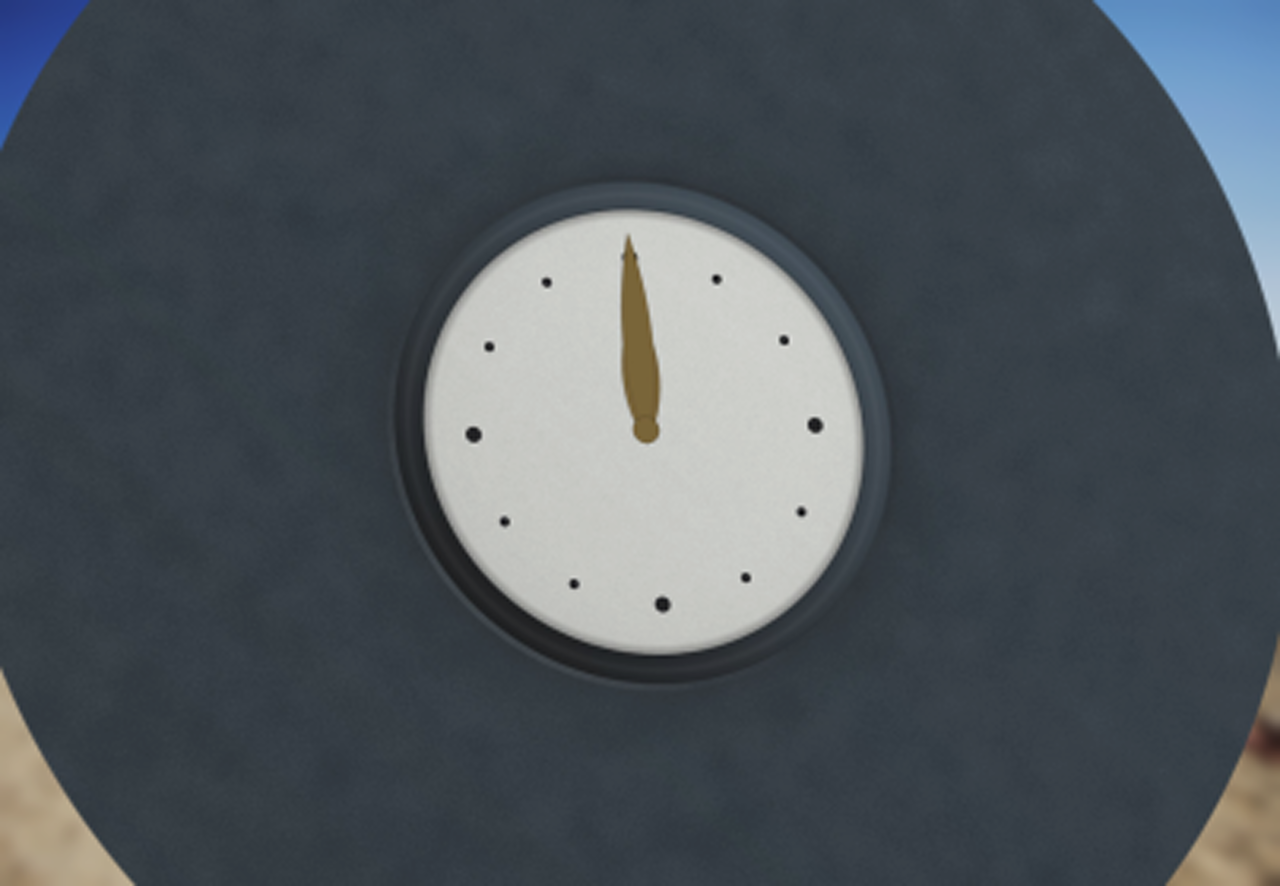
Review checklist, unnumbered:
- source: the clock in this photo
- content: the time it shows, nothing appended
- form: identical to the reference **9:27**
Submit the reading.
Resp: **12:00**
